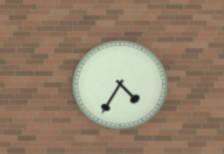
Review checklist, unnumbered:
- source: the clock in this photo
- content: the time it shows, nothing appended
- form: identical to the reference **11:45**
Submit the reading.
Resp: **4:35**
